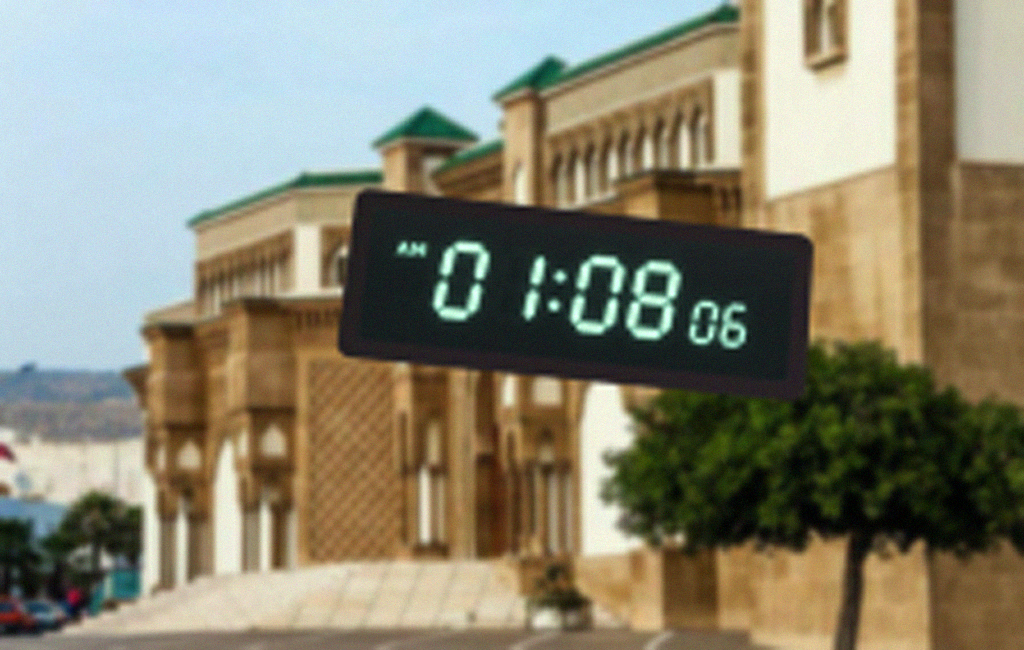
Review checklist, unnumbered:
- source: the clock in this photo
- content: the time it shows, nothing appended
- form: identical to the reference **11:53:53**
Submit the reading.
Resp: **1:08:06**
